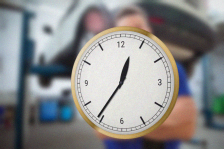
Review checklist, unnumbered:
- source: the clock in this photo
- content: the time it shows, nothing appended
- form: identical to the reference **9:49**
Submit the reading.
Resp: **12:36**
